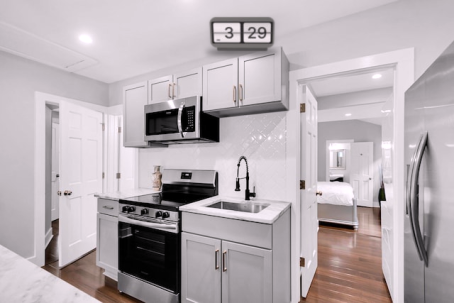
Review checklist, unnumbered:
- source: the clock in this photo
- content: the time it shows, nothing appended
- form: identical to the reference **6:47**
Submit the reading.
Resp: **3:29**
